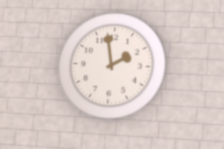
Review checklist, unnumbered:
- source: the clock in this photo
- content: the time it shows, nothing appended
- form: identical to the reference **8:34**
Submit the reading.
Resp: **1:58**
